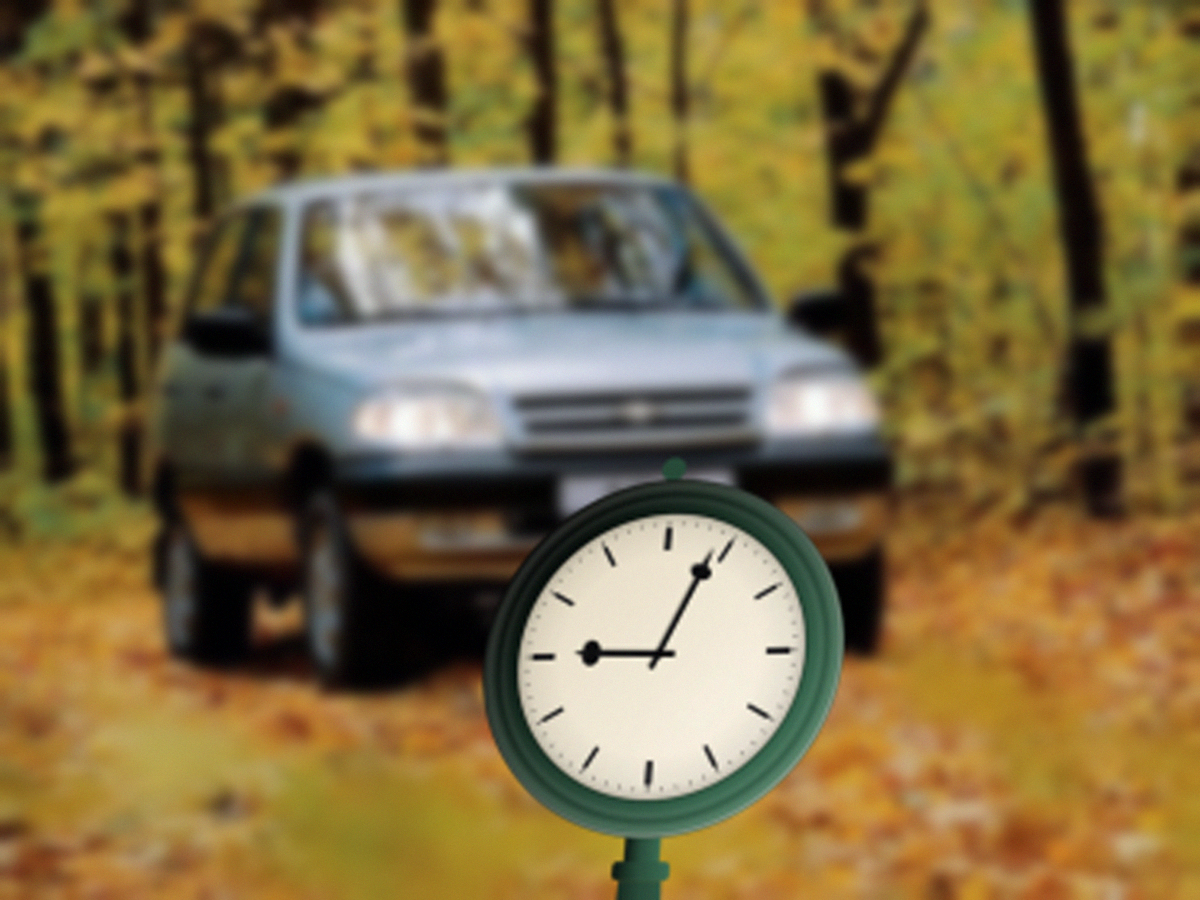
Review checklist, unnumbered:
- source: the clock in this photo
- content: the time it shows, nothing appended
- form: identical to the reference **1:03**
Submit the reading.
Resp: **9:04**
